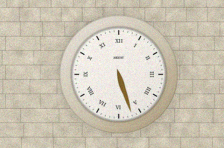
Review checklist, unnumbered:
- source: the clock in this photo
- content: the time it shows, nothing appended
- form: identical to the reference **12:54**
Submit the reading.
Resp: **5:27**
